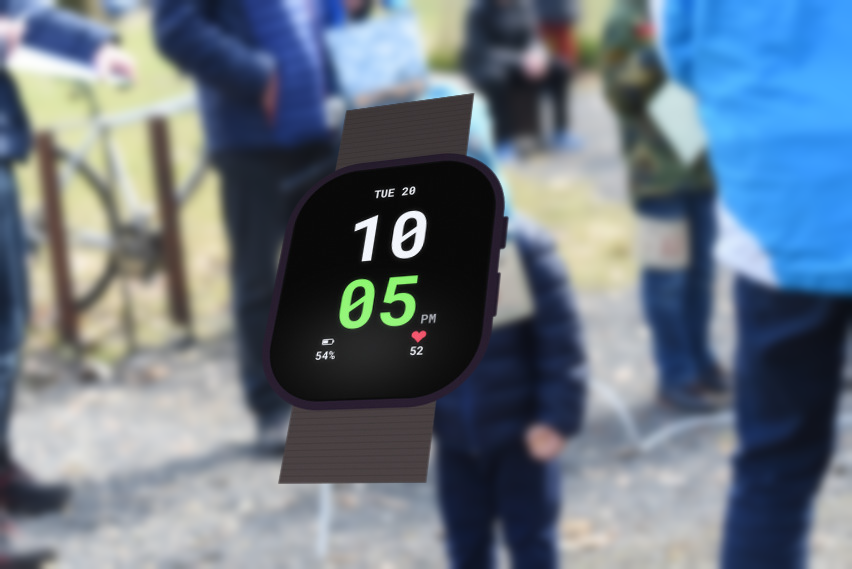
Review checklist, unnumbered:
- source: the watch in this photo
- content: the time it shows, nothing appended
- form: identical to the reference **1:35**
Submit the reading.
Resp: **10:05**
